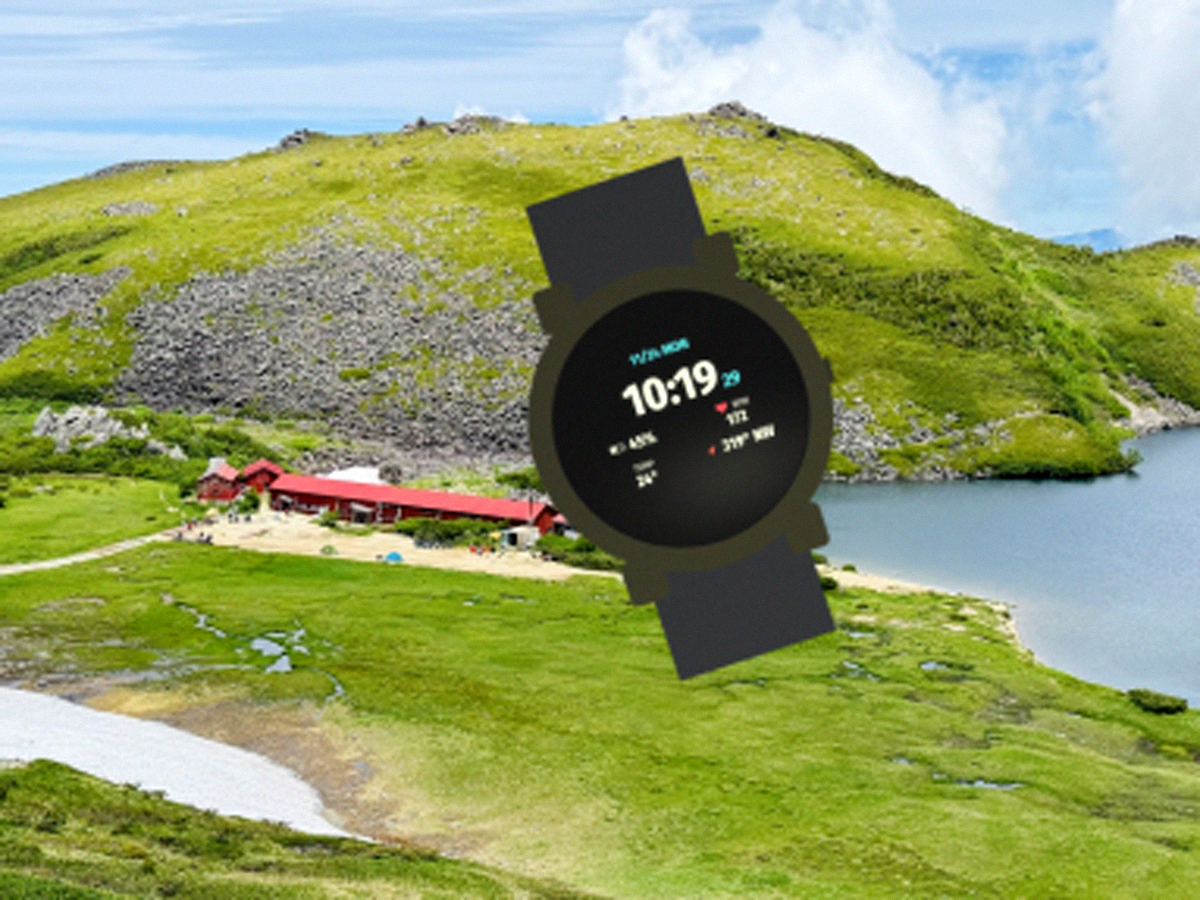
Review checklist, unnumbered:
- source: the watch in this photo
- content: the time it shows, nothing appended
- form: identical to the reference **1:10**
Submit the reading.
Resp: **10:19**
